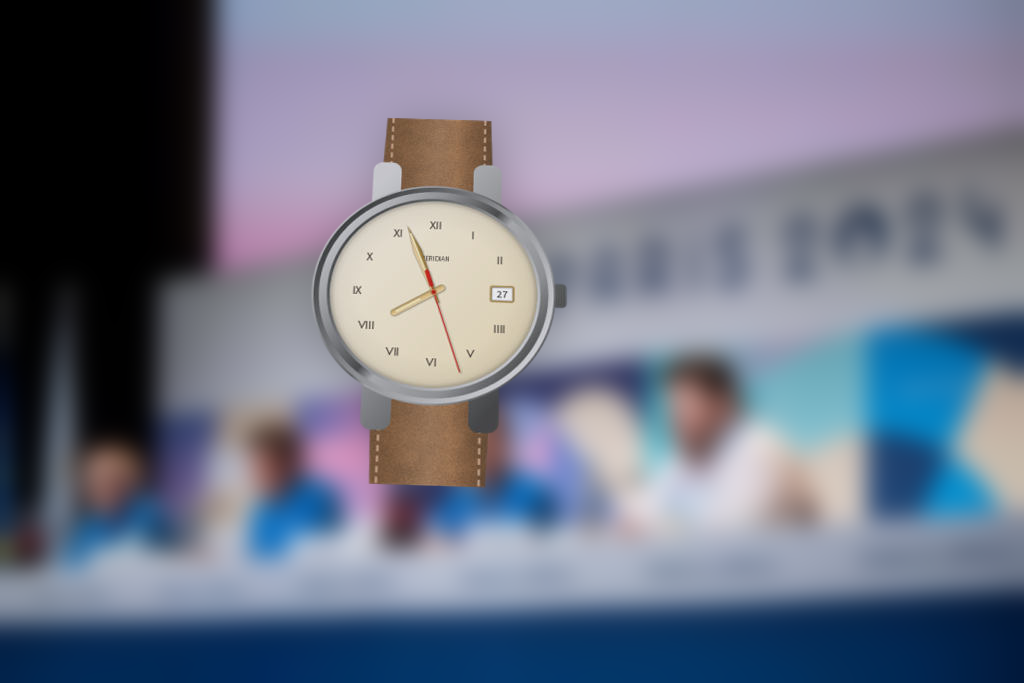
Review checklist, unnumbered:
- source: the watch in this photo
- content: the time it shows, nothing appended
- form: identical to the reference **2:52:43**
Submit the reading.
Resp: **7:56:27**
